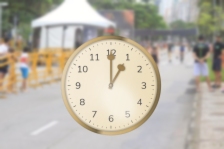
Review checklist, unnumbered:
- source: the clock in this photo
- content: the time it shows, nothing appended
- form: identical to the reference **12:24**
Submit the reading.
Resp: **1:00**
